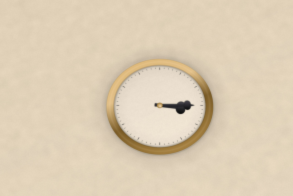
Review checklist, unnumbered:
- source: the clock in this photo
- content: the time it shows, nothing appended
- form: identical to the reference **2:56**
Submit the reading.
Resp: **3:15**
